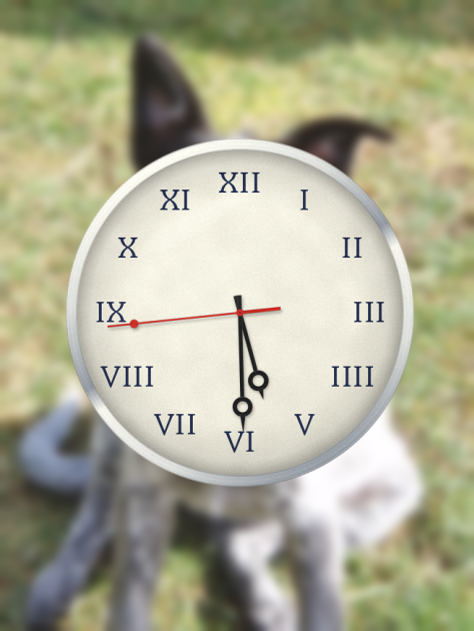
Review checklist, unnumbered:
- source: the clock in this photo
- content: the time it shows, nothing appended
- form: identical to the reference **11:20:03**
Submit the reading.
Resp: **5:29:44**
